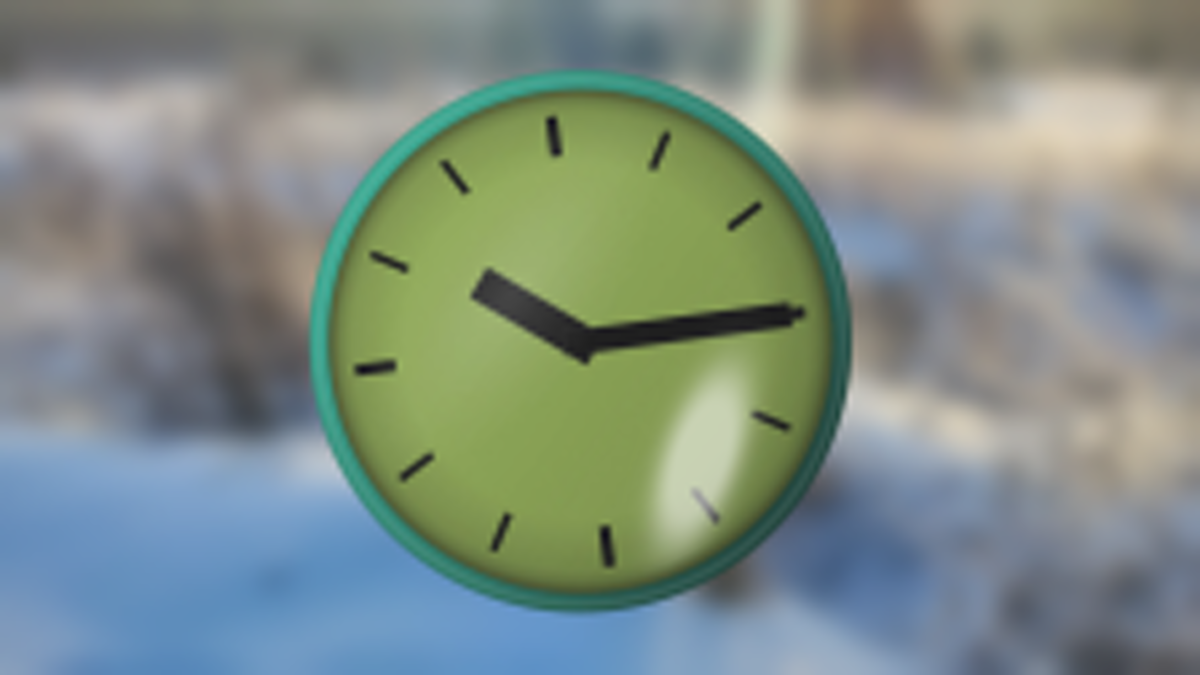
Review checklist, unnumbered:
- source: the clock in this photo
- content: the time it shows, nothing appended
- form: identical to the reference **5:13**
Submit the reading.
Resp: **10:15**
